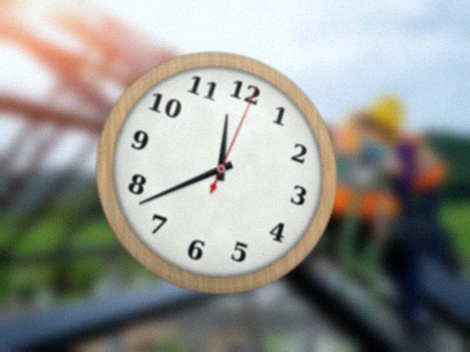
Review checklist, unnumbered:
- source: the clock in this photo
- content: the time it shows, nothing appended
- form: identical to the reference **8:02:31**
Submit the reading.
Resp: **11:38:01**
